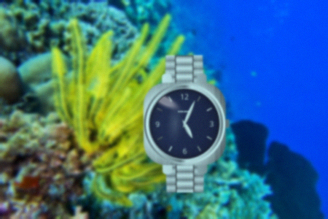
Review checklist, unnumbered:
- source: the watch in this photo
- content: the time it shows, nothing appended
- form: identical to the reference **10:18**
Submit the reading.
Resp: **5:04**
